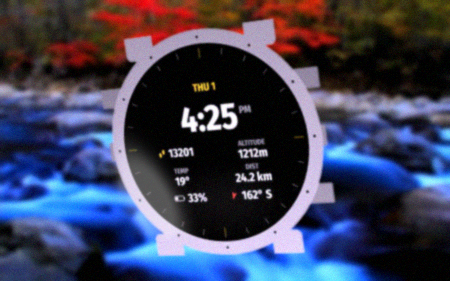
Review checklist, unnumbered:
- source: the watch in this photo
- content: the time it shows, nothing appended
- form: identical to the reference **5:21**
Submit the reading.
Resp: **4:25**
